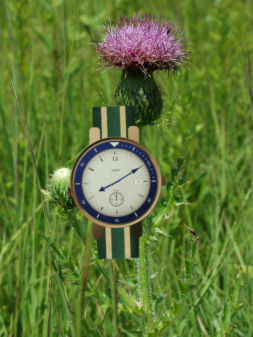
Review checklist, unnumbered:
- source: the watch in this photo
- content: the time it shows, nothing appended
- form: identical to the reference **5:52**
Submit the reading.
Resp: **8:10**
